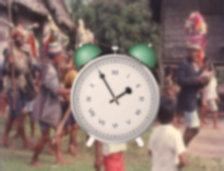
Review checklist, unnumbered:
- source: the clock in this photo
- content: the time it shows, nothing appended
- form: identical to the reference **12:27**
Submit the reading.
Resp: **1:55**
